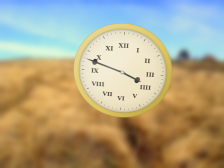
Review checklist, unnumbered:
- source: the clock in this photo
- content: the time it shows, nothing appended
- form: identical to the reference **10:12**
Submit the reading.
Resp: **3:48**
